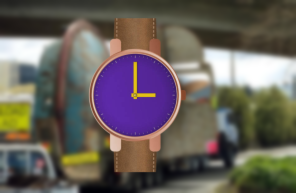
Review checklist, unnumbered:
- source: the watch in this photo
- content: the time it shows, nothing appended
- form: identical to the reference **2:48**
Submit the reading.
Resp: **3:00**
